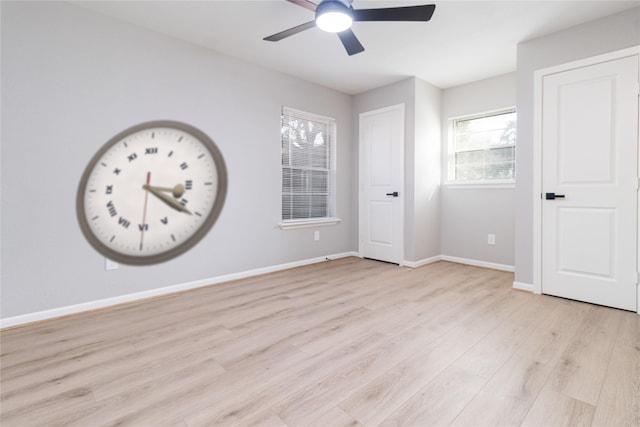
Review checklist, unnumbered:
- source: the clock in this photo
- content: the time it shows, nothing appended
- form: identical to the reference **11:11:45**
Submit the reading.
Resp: **3:20:30**
